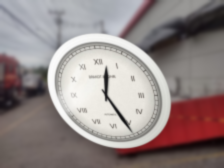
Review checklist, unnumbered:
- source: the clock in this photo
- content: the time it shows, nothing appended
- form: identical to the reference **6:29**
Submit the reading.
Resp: **12:26**
